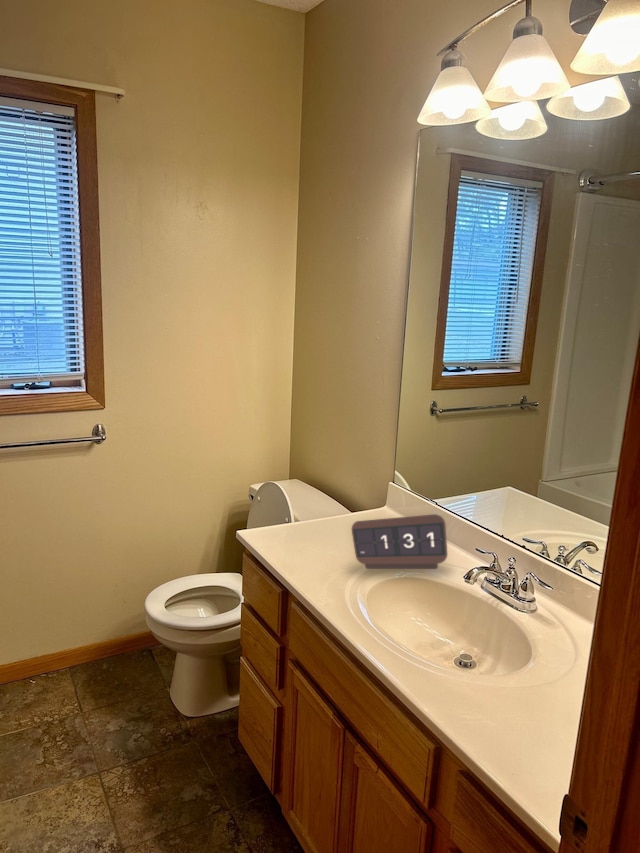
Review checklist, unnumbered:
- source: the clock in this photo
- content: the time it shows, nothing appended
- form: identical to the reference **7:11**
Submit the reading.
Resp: **1:31**
